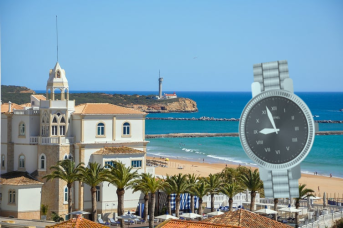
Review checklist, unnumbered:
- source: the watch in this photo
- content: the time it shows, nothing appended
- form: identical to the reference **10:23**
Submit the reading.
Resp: **8:57**
